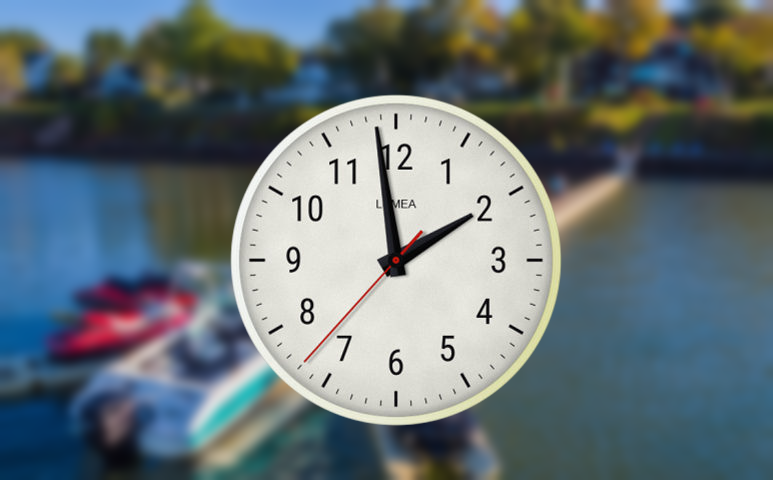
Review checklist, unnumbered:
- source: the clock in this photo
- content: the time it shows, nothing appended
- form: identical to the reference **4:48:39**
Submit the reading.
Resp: **1:58:37**
